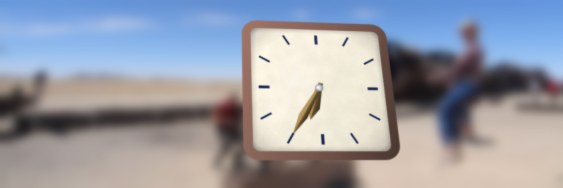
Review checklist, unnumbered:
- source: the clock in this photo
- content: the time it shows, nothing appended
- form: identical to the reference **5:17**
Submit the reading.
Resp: **6:35**
